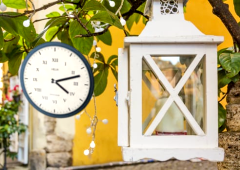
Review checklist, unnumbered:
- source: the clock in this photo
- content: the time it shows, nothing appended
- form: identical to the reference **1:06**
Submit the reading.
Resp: **4:12**
